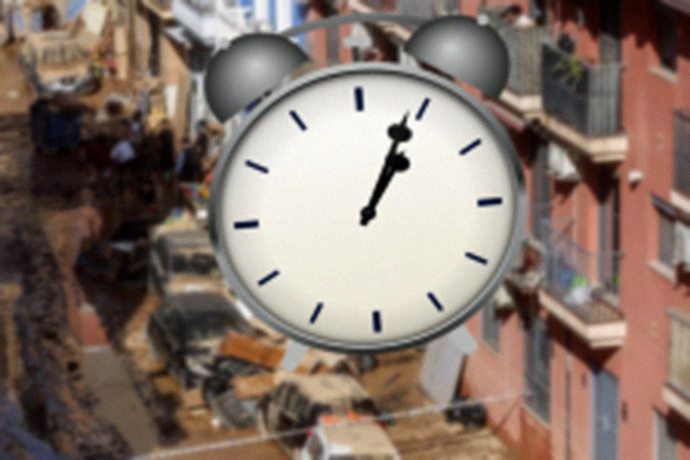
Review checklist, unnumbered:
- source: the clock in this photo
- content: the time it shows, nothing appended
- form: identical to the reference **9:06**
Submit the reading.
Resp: **1:04**
